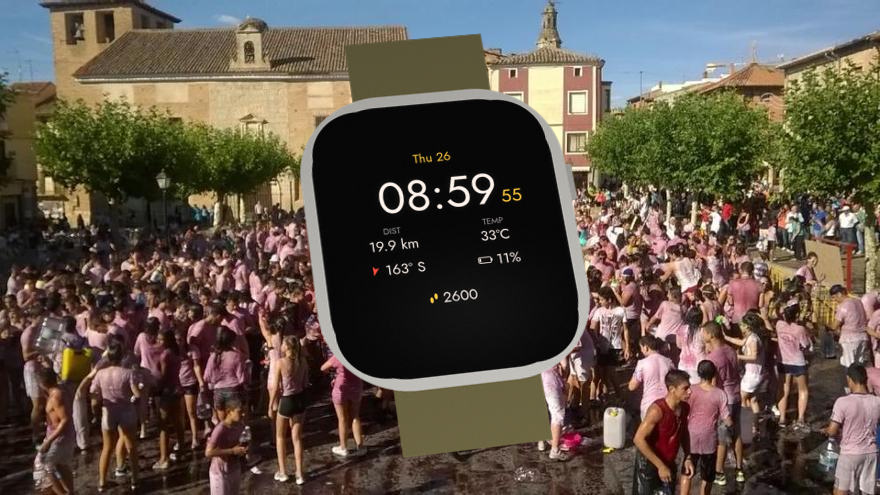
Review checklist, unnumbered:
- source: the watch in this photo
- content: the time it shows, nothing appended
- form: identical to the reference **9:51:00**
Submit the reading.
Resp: **8:59:55**
